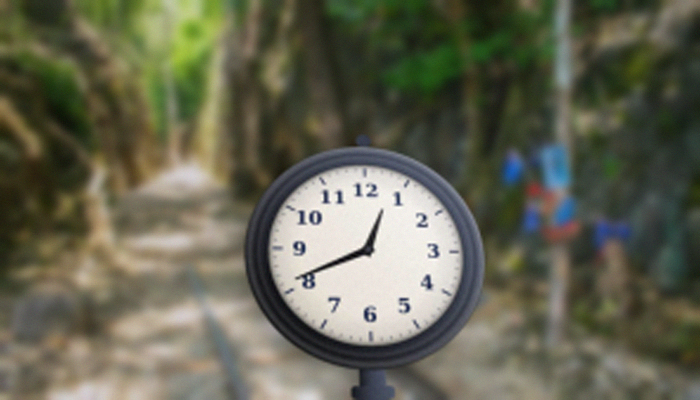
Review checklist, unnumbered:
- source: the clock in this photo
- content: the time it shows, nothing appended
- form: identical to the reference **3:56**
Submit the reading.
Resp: **12:41**
